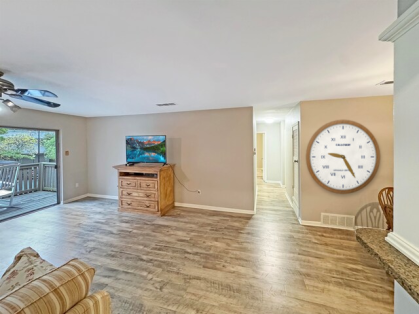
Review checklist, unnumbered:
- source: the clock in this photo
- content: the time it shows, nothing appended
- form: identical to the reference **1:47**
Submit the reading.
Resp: **9:25**
